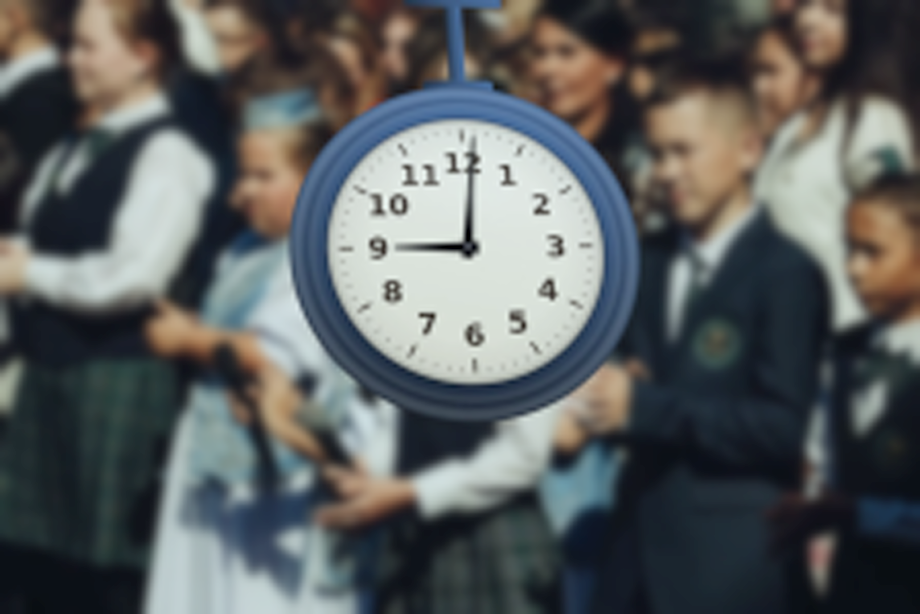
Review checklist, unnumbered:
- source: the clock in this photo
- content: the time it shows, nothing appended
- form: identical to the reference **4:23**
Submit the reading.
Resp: **9:01**
